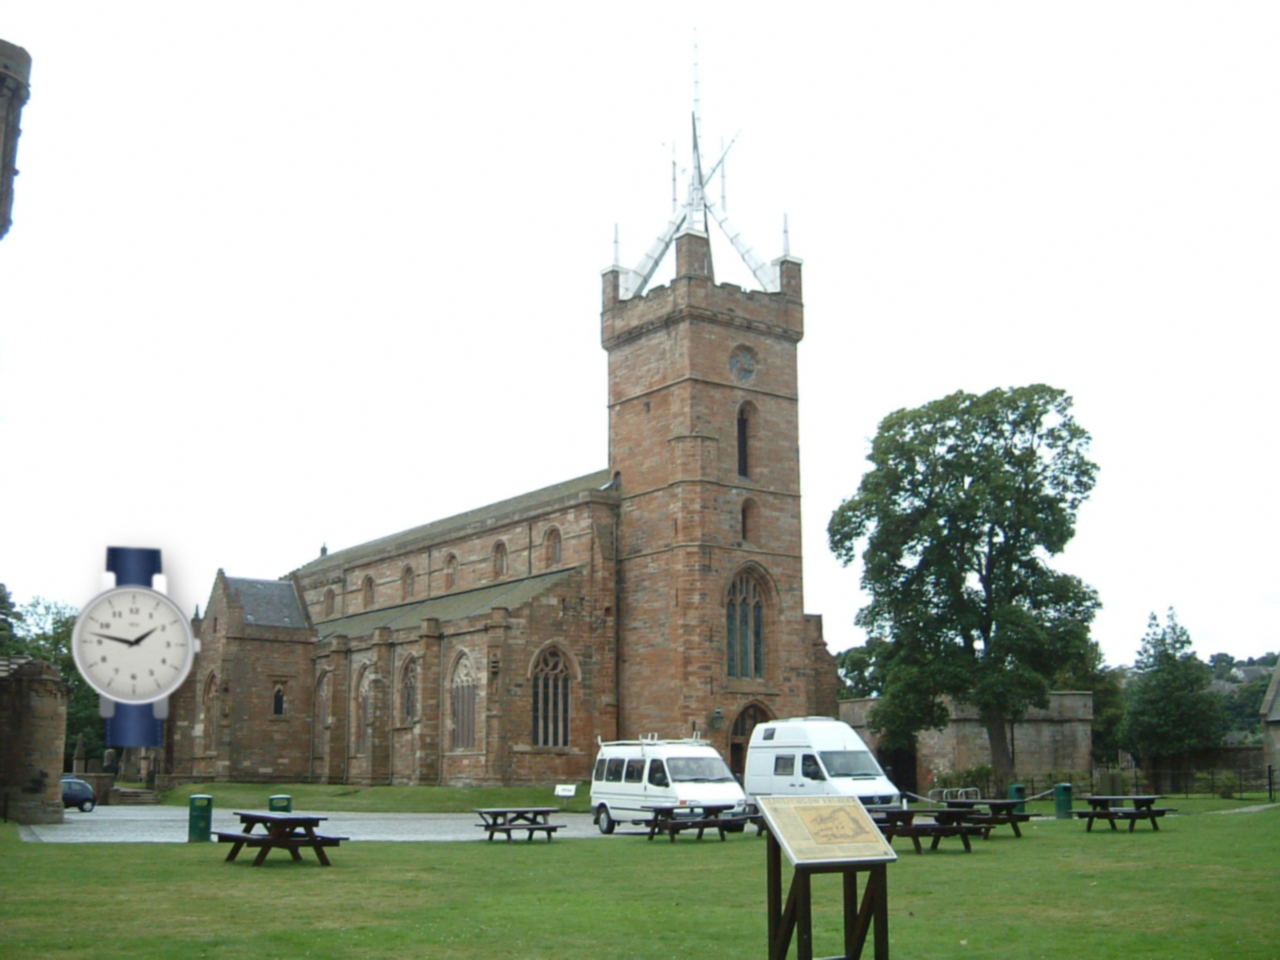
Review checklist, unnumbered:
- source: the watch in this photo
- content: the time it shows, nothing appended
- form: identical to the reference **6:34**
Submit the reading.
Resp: **1:47**
